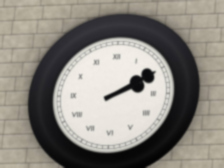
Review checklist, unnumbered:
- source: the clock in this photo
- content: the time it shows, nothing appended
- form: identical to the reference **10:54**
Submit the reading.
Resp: **2:10**
